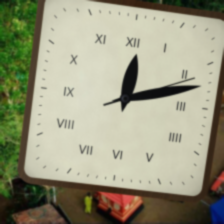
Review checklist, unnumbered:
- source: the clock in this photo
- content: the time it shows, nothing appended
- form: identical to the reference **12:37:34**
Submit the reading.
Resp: **12:12:11**
